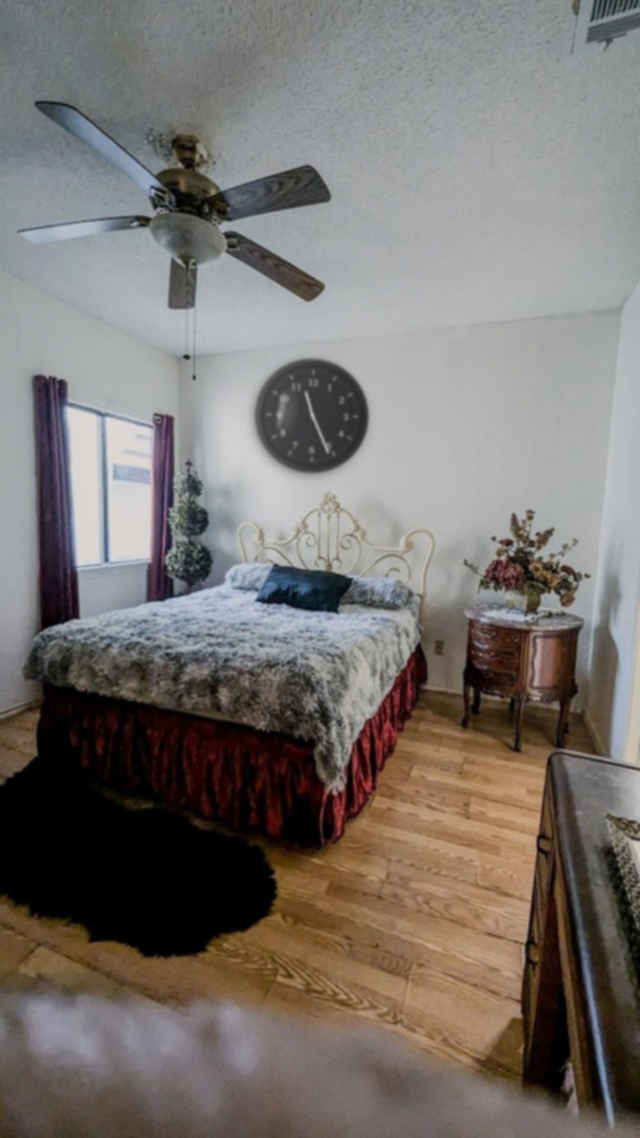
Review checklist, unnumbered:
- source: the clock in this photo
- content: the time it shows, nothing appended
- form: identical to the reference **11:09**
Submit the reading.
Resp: **11:26**
